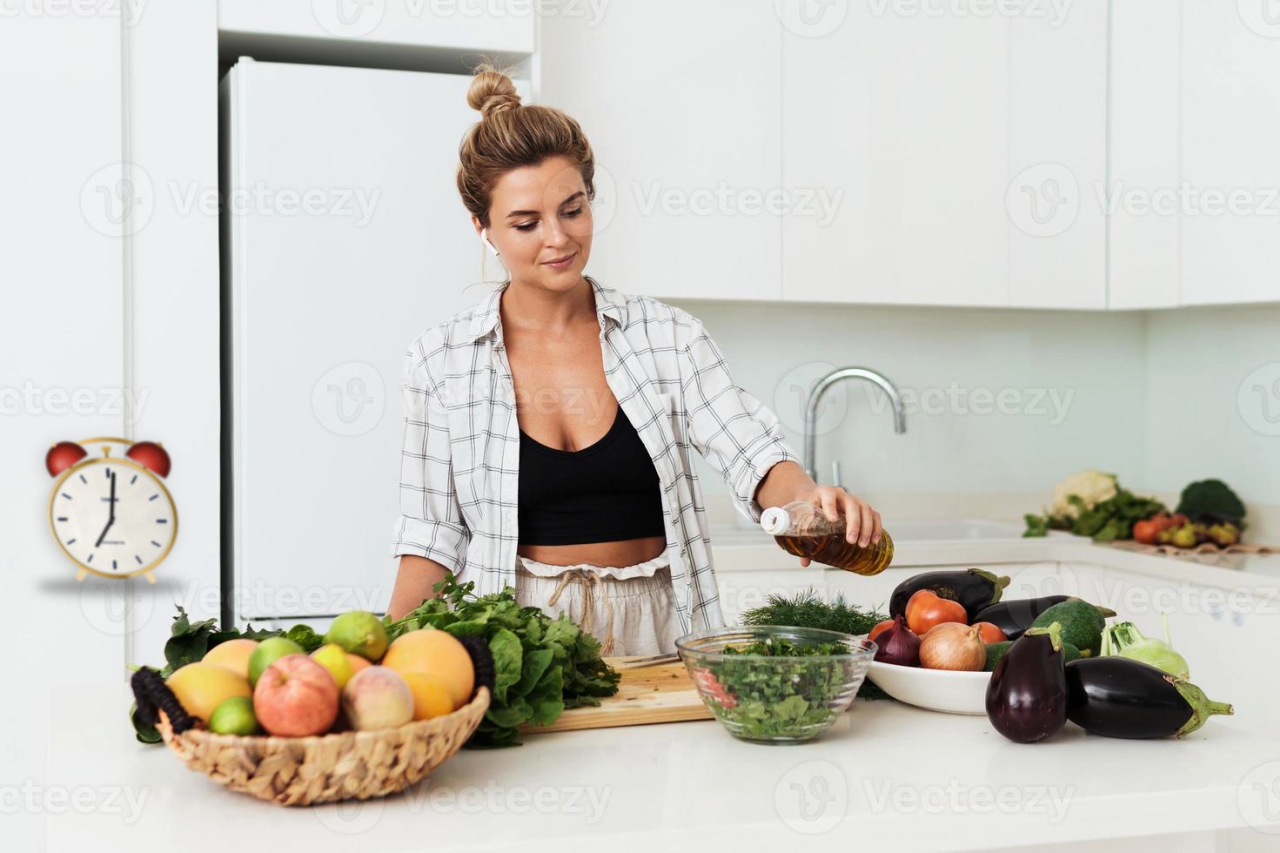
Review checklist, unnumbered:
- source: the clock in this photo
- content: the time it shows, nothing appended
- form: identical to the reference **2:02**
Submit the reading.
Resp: **7:01**
